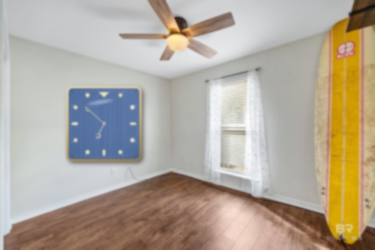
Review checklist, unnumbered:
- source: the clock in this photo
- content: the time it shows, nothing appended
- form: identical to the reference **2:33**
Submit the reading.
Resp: **6:52**
